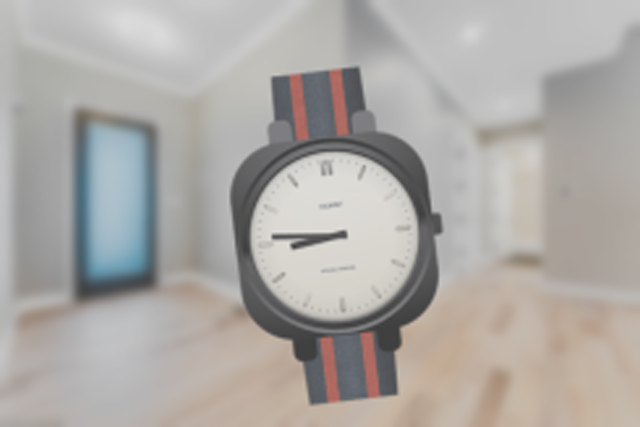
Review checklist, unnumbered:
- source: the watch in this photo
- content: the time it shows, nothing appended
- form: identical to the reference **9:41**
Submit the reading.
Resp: **8:46**
